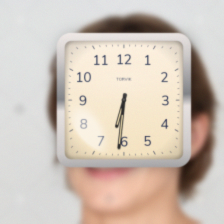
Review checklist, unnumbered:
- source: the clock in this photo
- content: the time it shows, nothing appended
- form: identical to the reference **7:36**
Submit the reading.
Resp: **6:31**
